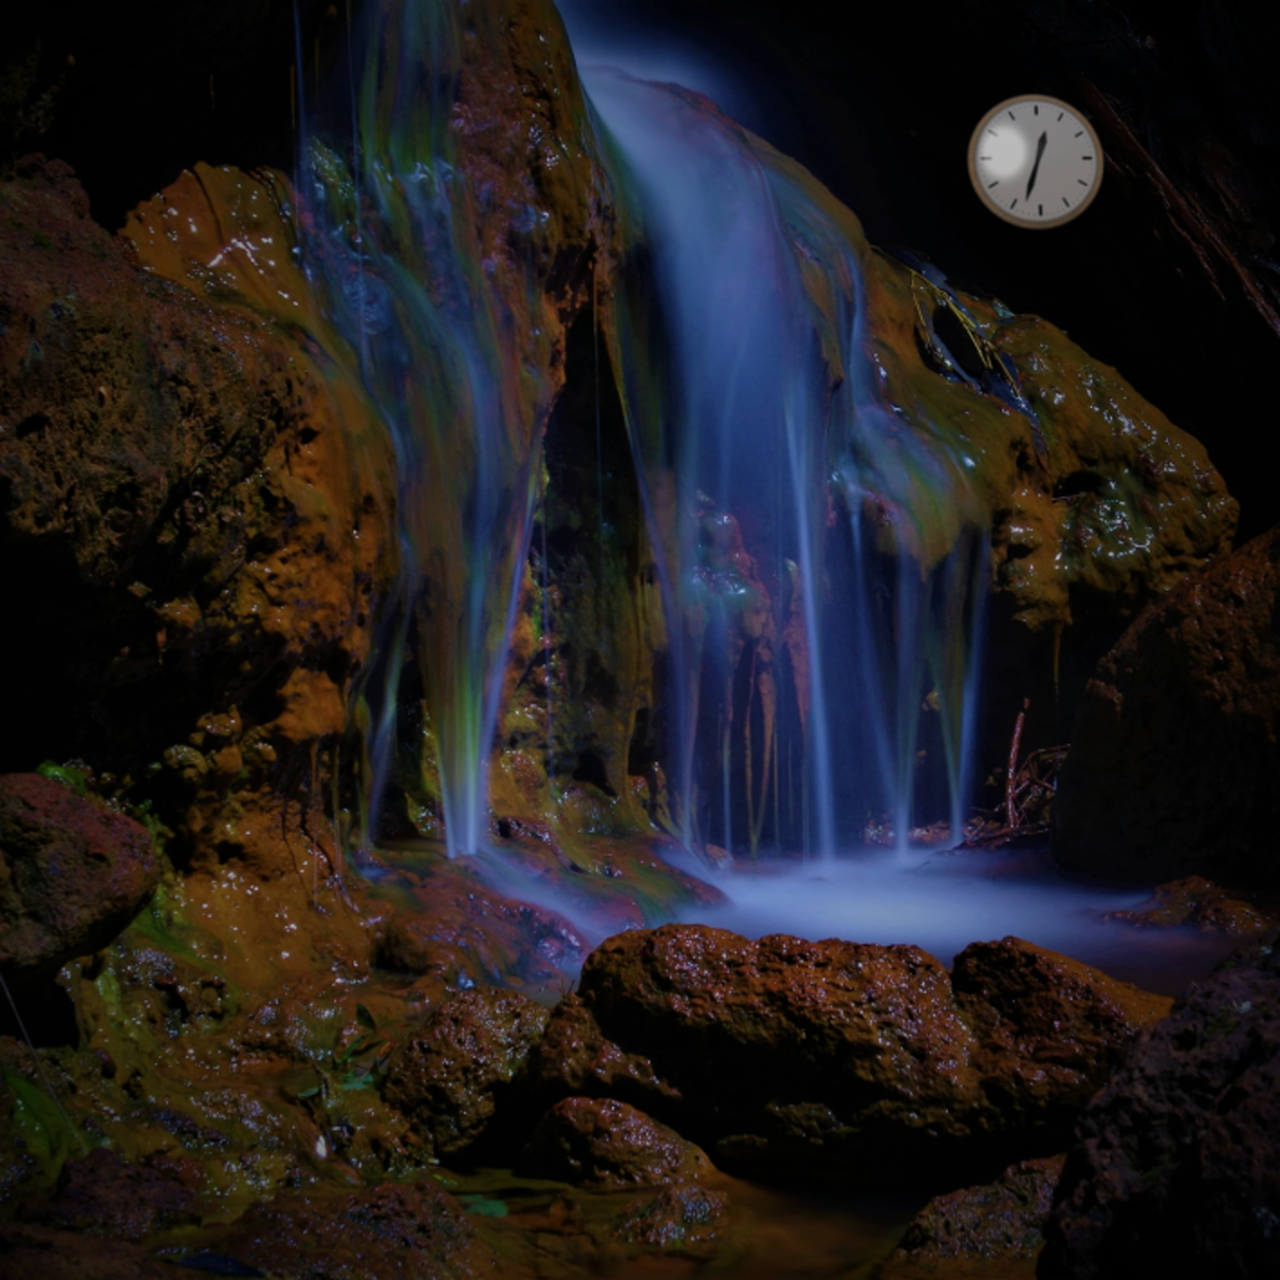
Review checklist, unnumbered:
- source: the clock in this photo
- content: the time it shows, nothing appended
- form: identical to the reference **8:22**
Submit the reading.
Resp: **12:33**
